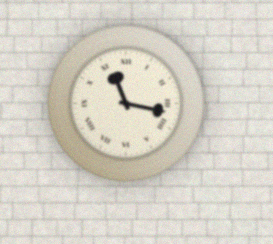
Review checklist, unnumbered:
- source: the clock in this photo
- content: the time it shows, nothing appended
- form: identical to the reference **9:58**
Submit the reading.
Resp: **11:17**
